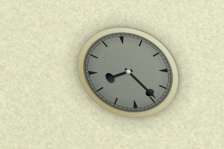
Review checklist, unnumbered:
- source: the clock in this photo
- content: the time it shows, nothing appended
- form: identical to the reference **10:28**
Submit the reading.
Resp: **8:24**
